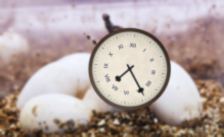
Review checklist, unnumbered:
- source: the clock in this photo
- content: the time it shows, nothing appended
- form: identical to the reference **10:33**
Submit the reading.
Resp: **7:24**
